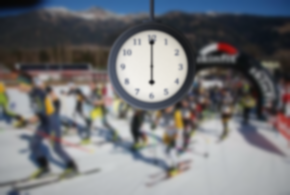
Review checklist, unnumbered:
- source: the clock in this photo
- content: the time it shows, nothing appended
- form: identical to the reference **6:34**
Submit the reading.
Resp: **6:00**
